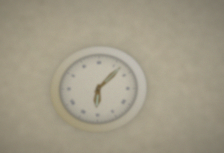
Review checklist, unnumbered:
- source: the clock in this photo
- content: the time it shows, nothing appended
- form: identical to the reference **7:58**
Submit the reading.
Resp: **6:07**
